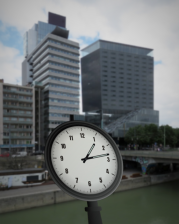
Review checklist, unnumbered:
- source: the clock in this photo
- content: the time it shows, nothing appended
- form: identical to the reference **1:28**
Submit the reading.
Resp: **1:13**
